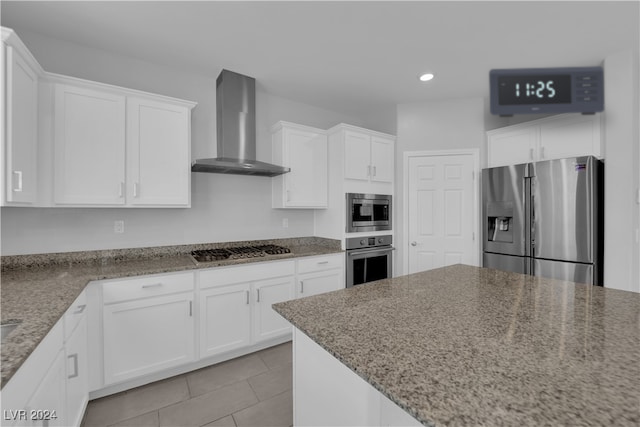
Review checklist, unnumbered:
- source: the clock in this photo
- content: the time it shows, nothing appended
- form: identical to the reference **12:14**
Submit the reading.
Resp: **11:25**
